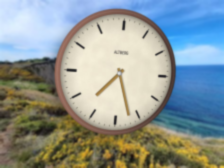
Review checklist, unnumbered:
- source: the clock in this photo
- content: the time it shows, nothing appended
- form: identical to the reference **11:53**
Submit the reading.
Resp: **7:27**
